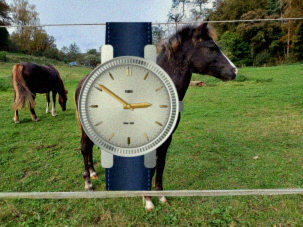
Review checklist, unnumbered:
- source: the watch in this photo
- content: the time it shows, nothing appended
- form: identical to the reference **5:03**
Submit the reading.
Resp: **2:51**
